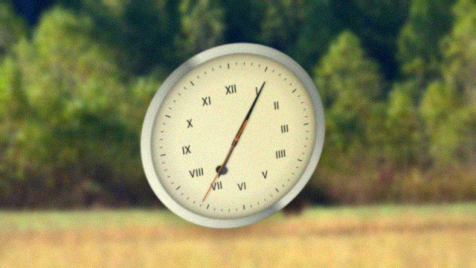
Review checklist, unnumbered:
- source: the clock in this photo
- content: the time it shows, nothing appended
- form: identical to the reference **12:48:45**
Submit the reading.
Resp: **7:05:36**
